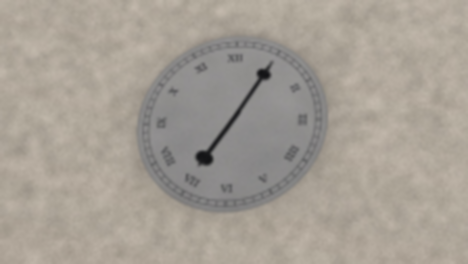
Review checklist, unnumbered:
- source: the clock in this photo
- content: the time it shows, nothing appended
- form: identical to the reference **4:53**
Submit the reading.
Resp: **7:05**
